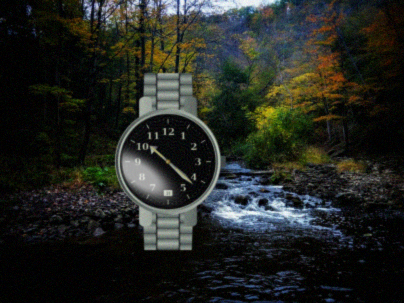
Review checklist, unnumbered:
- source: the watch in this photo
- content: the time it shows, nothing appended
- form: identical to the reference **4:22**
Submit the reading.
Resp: **10:22**
